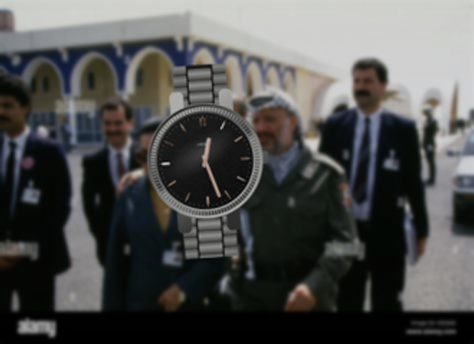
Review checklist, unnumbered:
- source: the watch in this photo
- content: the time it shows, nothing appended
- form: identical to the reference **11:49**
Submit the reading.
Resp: **12:27**
